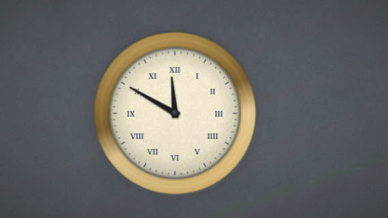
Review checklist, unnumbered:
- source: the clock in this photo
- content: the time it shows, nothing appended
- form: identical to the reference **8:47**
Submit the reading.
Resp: **11:50**
